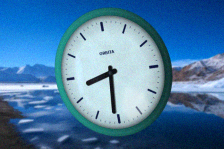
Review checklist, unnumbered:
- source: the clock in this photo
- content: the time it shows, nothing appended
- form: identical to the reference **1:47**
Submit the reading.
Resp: **8:31**
